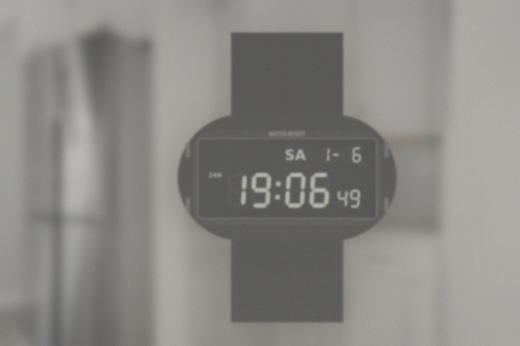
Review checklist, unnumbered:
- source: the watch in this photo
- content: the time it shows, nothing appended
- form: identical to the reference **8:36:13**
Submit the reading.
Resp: **19:06:49**
